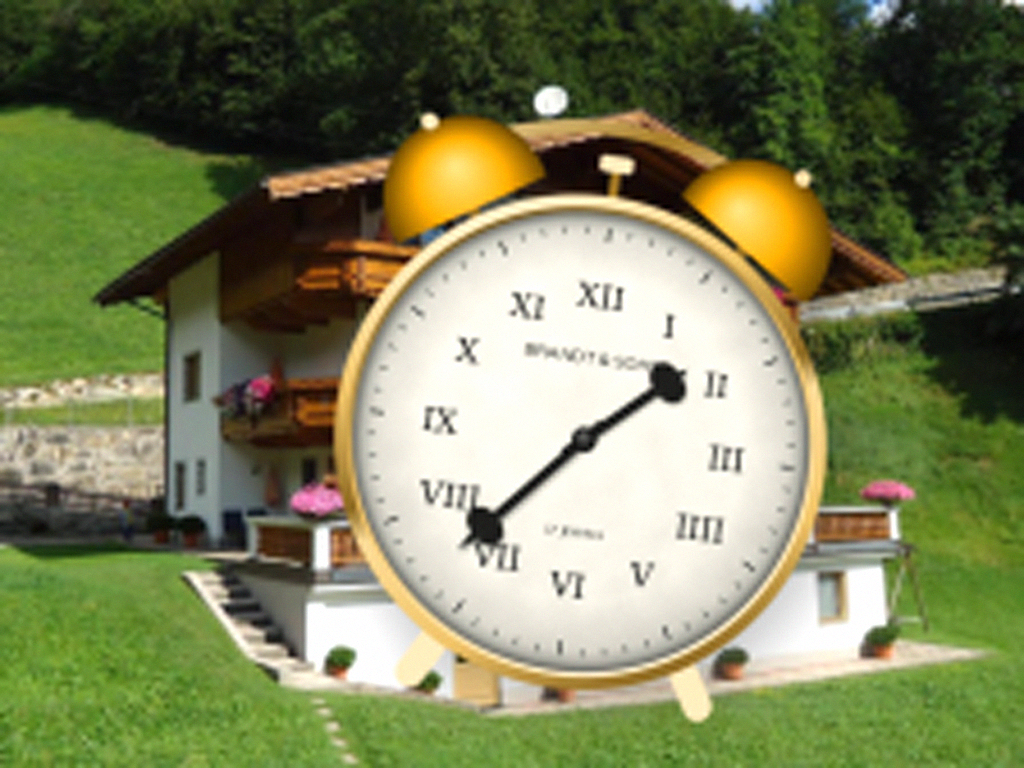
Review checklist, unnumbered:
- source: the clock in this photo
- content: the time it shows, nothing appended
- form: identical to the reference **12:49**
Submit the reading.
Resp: **1:37**
